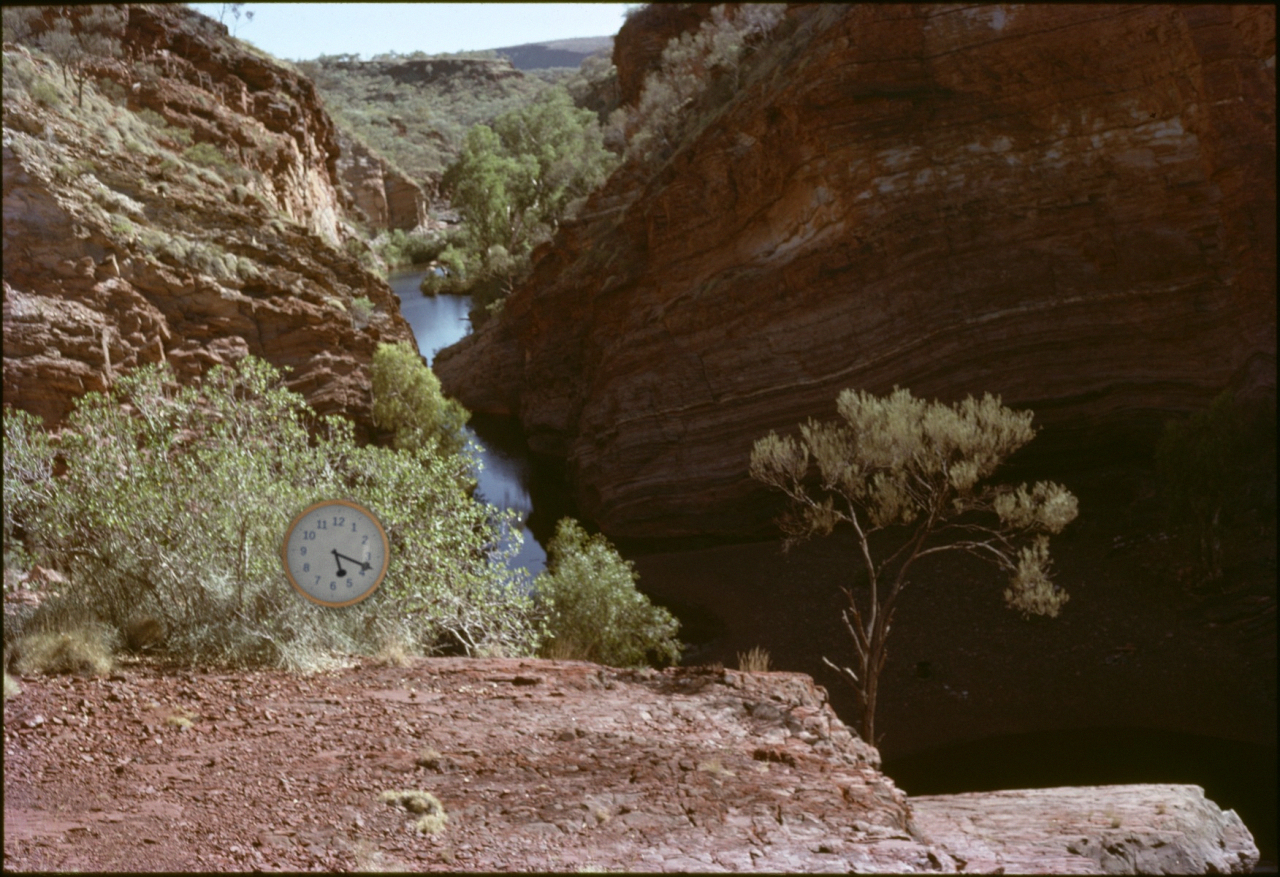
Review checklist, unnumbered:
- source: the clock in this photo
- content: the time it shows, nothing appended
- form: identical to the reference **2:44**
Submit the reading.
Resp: **5:18**
